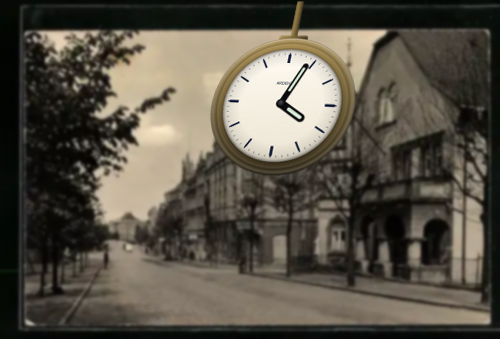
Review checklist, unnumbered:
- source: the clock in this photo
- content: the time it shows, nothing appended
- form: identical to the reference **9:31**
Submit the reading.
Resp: **4:04**
